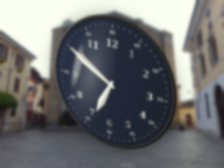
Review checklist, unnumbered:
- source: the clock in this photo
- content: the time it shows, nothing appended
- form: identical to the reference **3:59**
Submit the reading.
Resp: **6:50**
